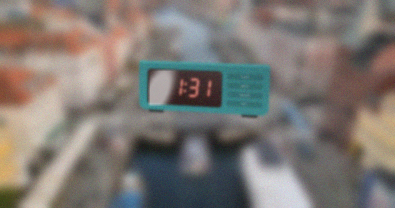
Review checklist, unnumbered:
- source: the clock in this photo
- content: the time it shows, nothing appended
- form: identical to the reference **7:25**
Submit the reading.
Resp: **1:31**
